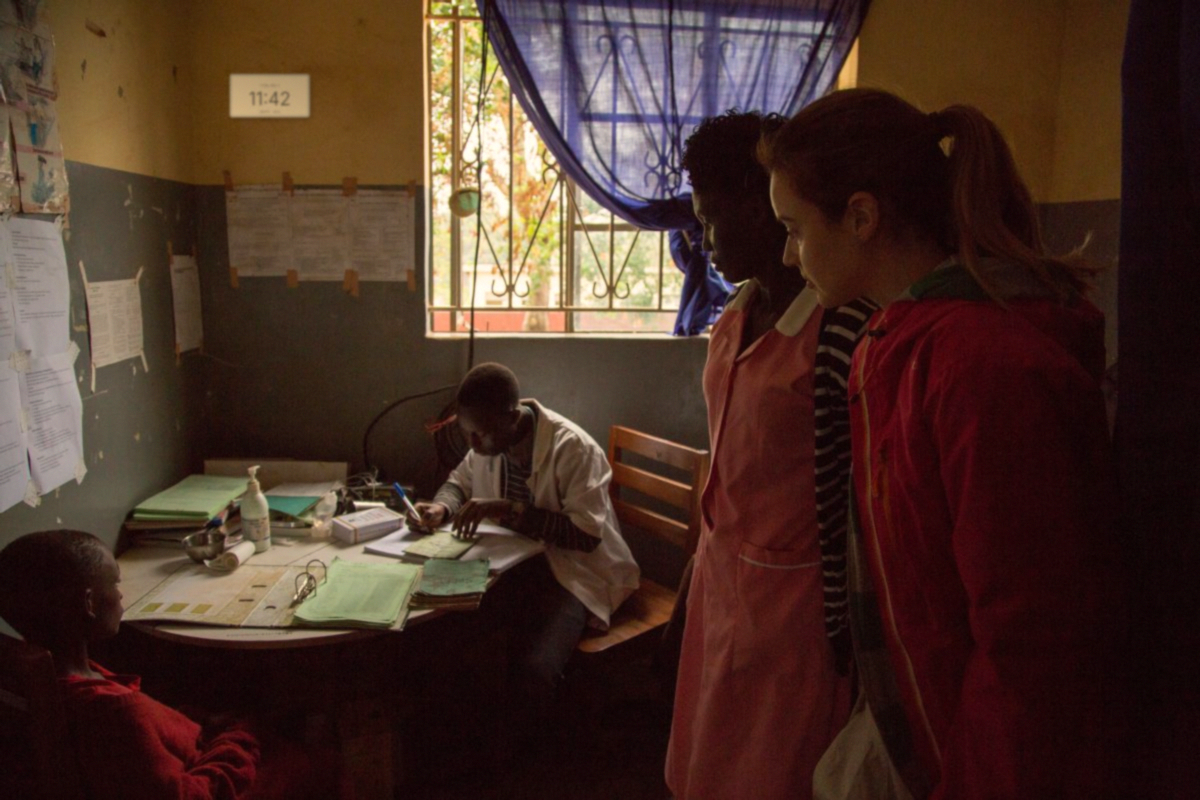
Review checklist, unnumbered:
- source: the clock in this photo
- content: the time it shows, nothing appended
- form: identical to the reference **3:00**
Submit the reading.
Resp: **11:42**
